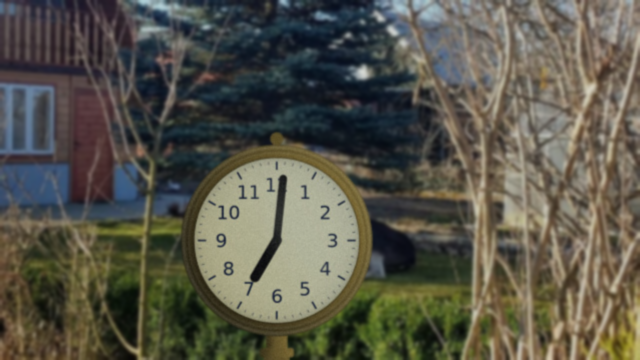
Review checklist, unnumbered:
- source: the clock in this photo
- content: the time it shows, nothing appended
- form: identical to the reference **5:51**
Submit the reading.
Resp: **7:01**
